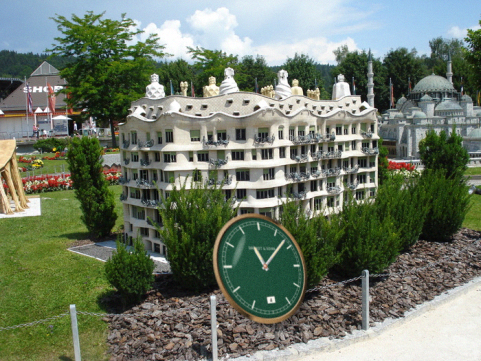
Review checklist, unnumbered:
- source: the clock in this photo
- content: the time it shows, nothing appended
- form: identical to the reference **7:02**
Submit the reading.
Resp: **11:08**
